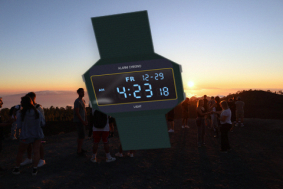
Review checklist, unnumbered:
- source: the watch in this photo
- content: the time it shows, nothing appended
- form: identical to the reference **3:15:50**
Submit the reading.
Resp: **4:23:18**
